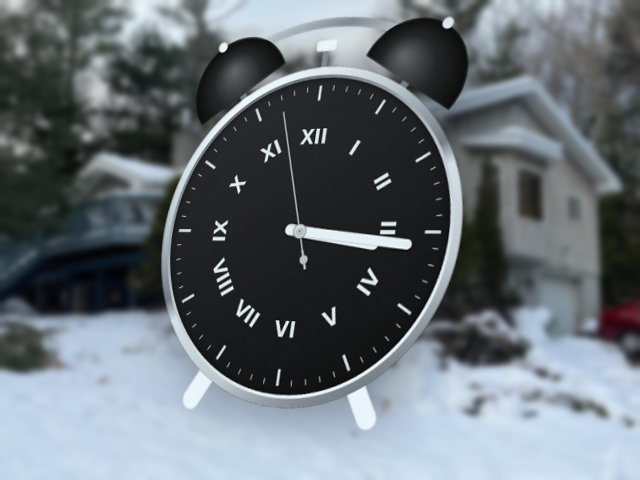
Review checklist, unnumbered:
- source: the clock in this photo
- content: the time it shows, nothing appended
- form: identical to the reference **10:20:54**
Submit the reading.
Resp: **3:15:57**
